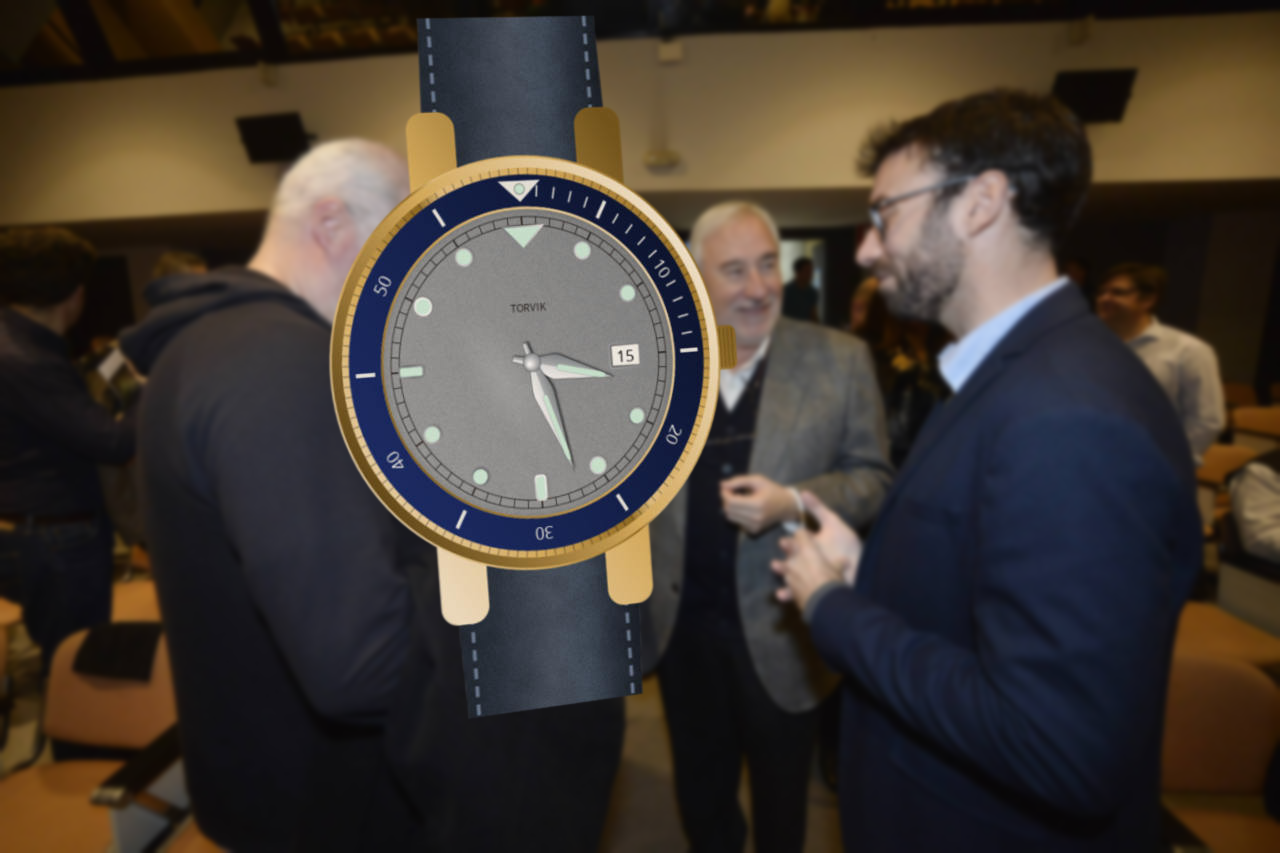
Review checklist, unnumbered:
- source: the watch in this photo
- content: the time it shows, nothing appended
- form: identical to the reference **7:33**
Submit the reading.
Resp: **3:27**
